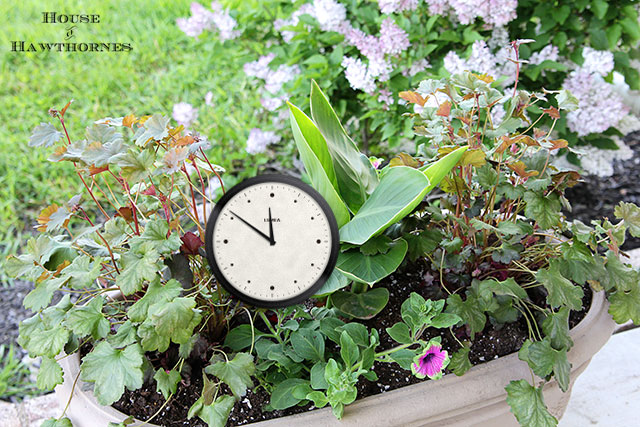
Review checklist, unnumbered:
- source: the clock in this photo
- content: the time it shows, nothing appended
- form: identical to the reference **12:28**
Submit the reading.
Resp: **11:51**
